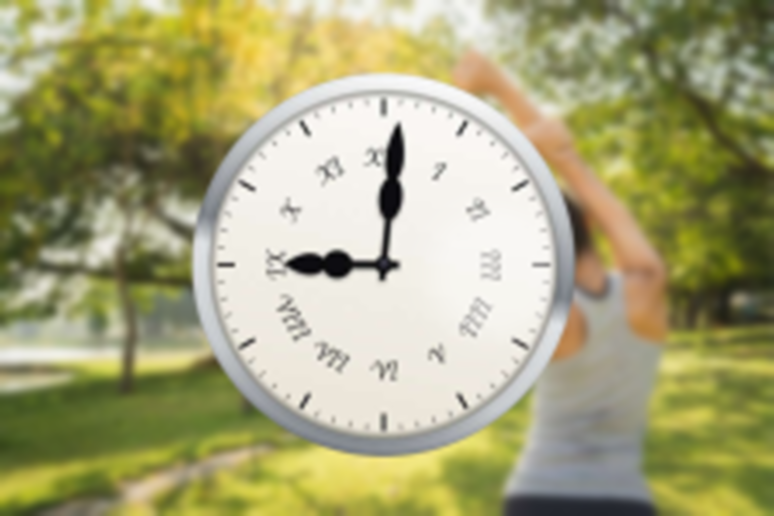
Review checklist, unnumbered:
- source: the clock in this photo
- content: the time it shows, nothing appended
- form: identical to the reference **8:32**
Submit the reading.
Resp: **9:01**
